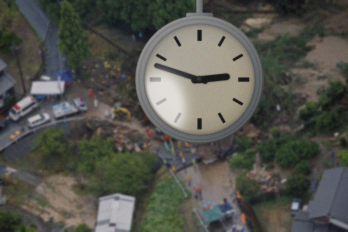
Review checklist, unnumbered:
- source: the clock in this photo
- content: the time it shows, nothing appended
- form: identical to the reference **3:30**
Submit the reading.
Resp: **2:48**
